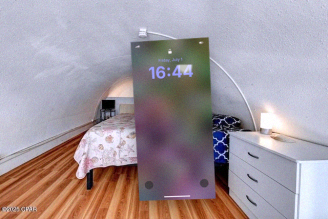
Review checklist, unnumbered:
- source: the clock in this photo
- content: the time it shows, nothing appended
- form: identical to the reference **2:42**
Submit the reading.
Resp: **16:44**
